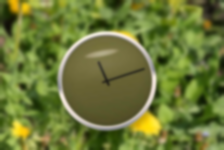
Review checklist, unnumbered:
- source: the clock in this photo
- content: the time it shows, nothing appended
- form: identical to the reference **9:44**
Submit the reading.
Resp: **11:12**
